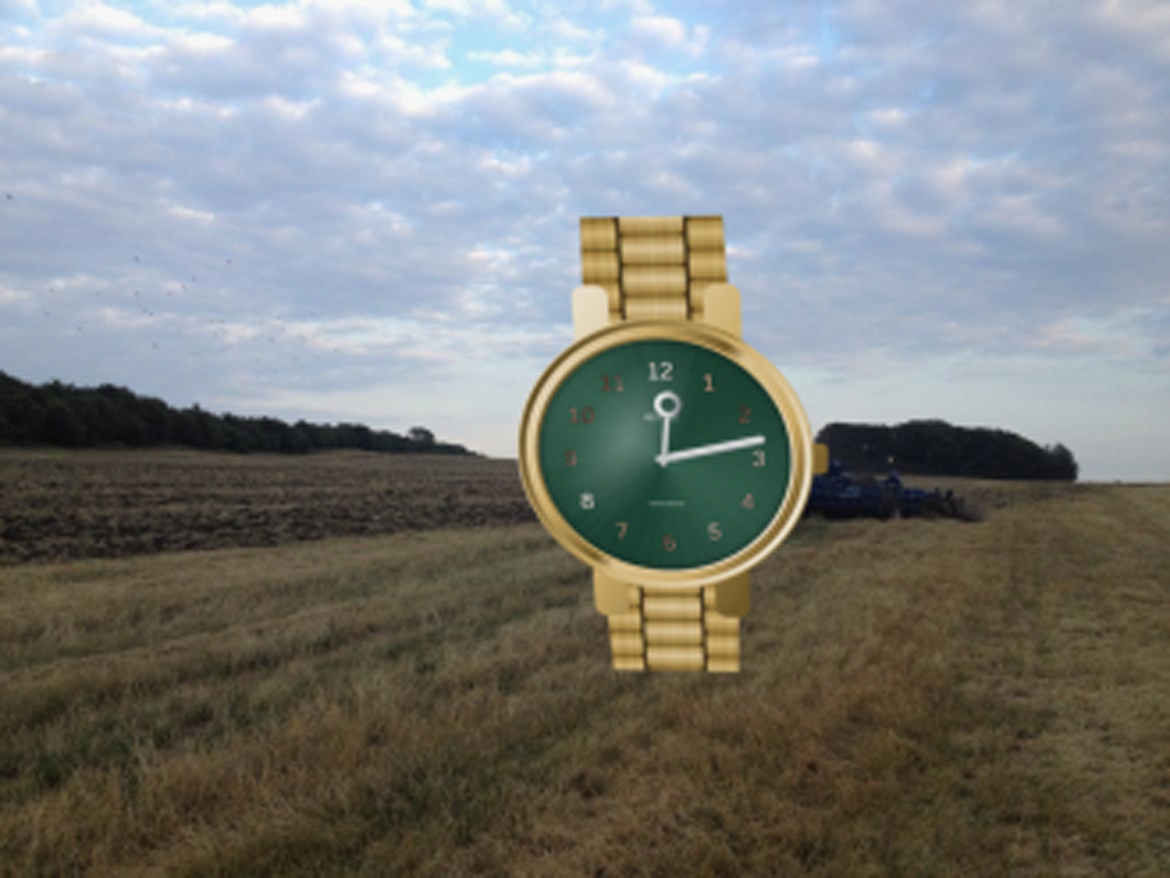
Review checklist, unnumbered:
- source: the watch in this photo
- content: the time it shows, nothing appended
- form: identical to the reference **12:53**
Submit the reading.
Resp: **12:13**
